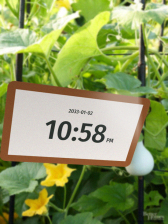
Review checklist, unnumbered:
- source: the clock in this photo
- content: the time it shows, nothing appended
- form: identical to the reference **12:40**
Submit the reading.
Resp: **10:58**
